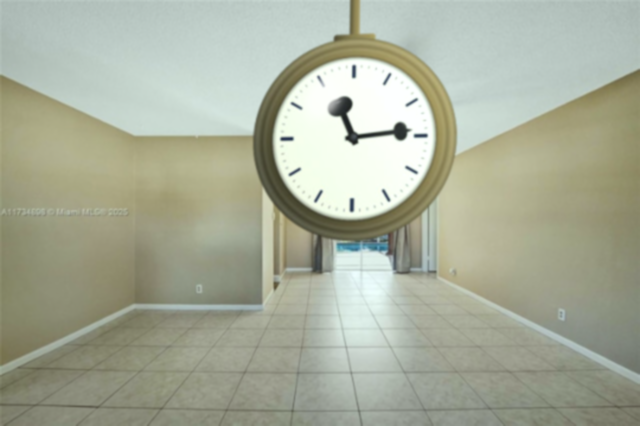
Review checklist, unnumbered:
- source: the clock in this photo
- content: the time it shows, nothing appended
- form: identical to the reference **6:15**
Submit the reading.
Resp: **11:14**
